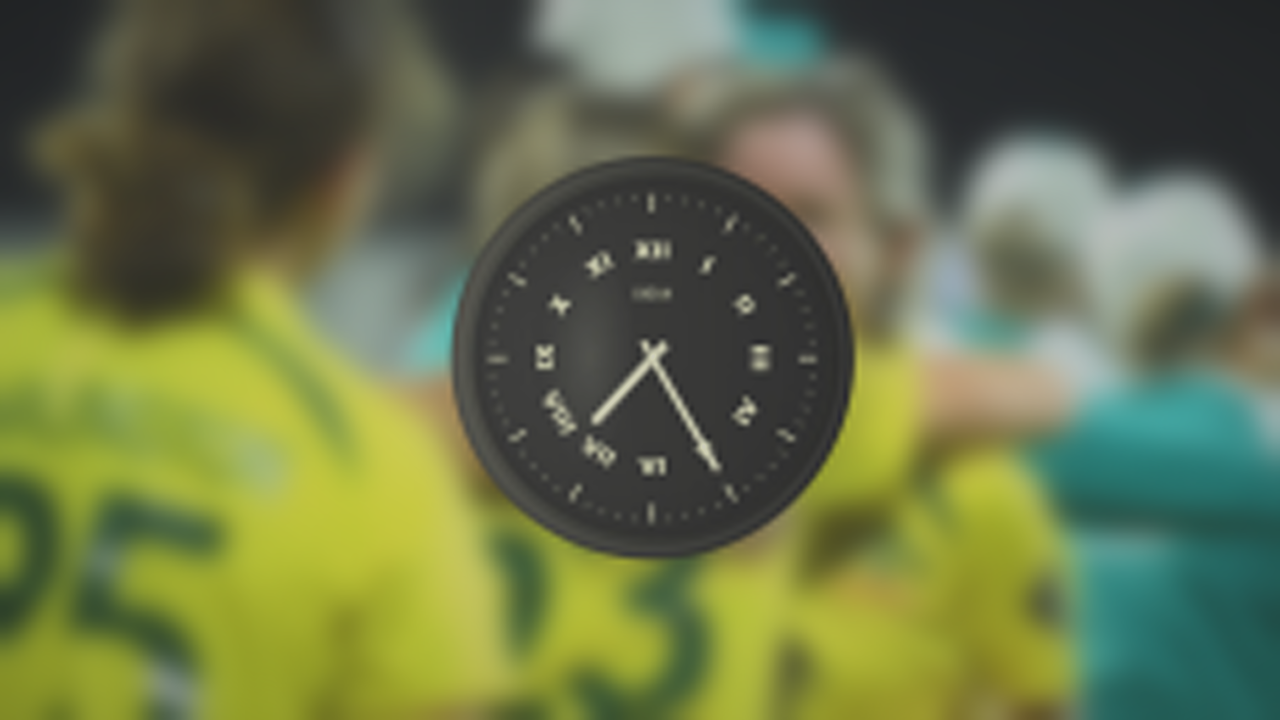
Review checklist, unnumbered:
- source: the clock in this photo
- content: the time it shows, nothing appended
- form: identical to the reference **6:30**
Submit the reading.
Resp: **7:25**
